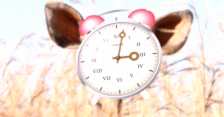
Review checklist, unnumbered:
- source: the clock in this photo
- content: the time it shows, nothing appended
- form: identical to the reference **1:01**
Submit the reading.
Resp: **3:02**
